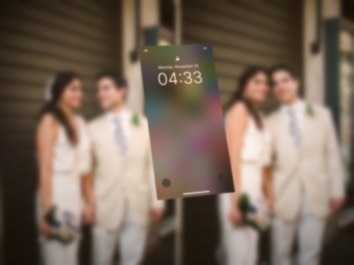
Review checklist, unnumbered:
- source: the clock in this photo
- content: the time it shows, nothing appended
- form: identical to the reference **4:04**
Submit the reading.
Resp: **4:33**
